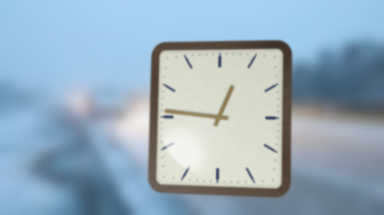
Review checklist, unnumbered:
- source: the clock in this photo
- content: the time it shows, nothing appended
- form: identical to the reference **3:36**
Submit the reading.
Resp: **12:46**
